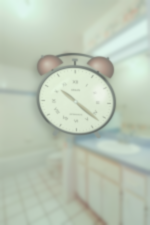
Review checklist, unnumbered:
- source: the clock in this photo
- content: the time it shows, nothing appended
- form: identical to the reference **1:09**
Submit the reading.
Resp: **10:22**
